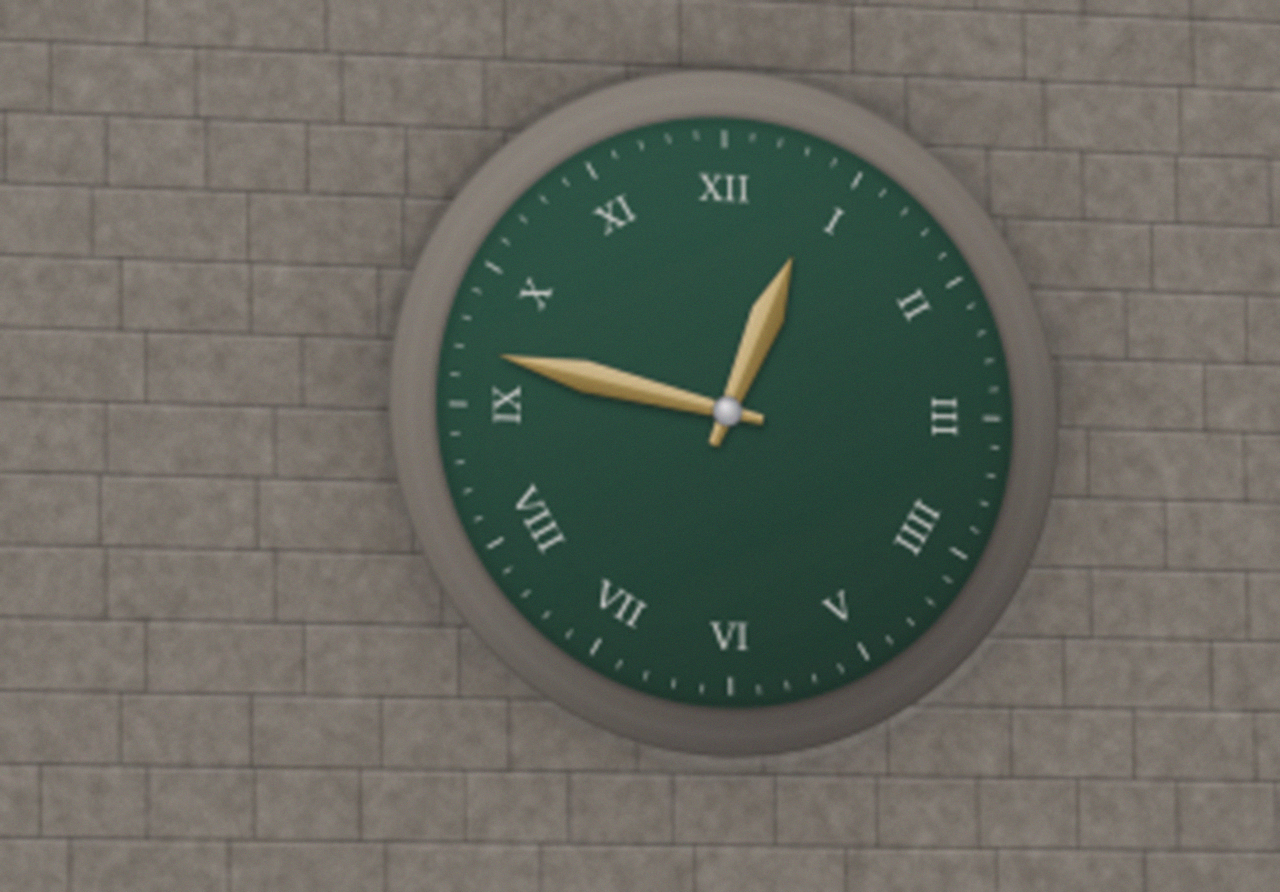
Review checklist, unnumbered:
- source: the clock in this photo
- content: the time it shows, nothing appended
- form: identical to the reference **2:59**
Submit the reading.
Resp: **12:47**
